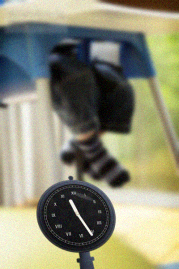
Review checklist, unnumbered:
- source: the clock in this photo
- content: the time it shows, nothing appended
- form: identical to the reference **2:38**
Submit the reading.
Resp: **11:26**
